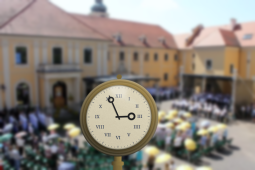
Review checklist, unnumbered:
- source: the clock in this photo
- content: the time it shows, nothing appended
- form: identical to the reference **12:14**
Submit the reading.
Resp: **2:56**
